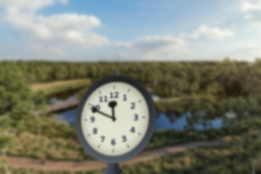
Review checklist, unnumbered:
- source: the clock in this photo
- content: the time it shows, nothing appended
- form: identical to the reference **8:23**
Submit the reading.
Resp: **11:49**
